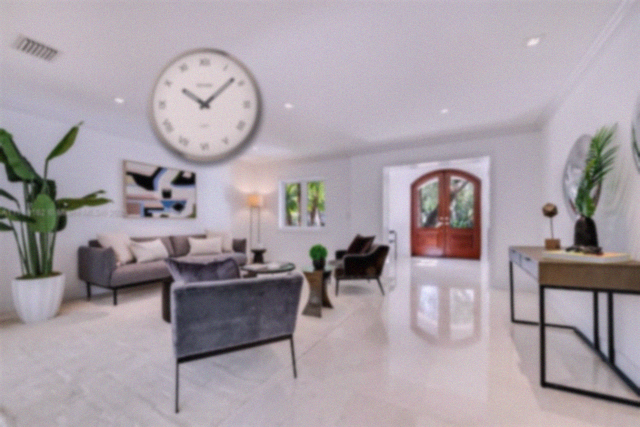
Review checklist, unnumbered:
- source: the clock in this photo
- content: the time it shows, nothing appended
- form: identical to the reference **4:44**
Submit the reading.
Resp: **10:08**
